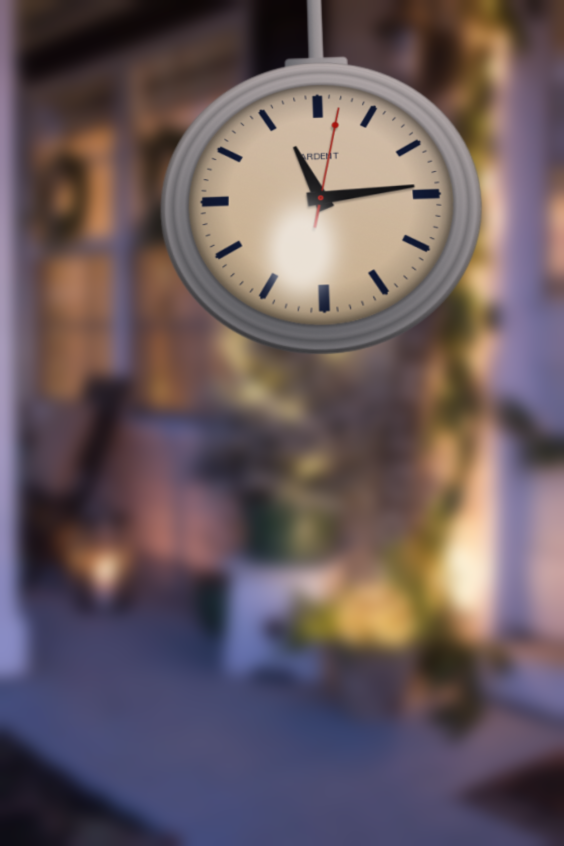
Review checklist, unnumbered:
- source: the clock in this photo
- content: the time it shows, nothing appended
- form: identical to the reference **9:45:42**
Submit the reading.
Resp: **11:14:02**
